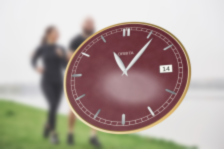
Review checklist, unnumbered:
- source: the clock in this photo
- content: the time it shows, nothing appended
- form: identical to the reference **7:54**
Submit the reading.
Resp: **11:06**
